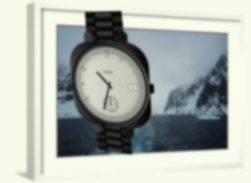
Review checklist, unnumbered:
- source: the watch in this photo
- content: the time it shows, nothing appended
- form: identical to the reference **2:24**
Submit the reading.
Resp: **10:33**
